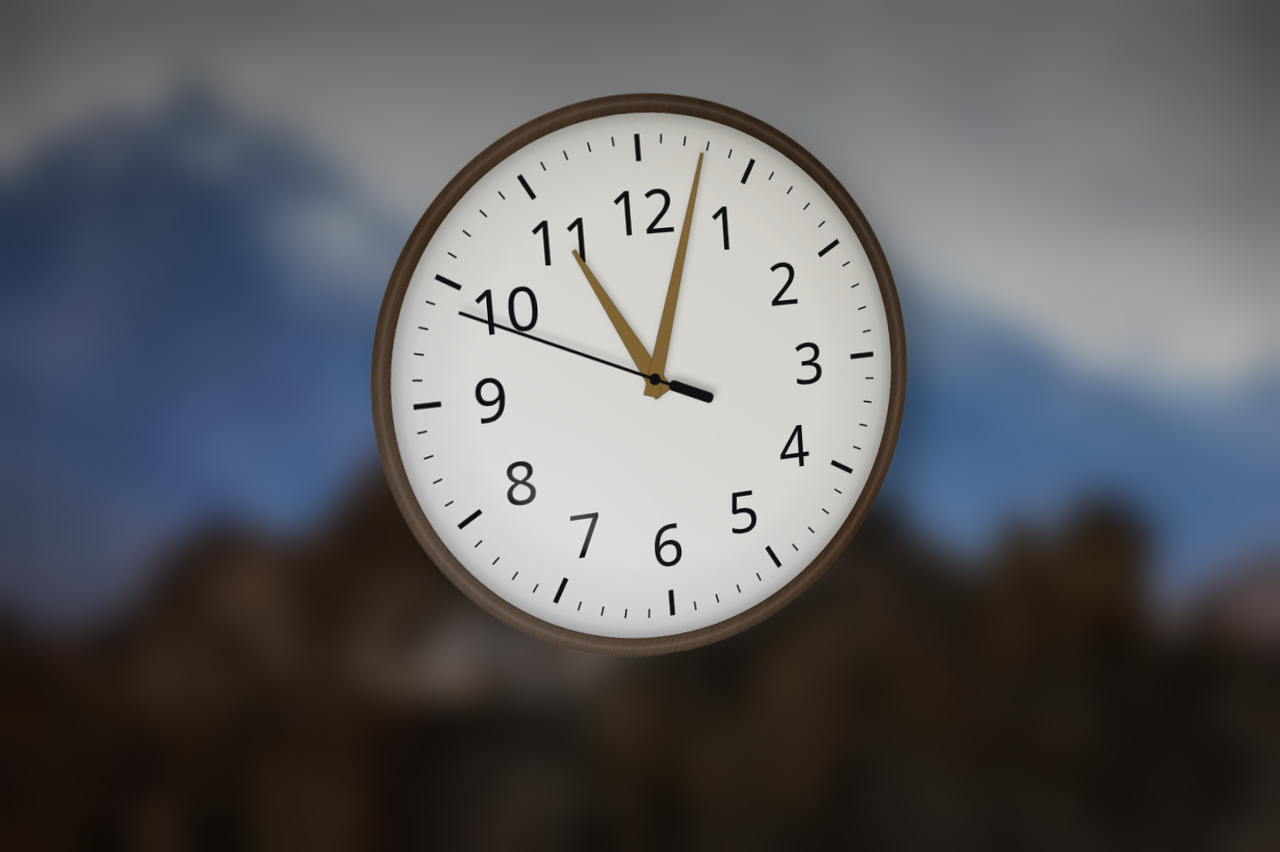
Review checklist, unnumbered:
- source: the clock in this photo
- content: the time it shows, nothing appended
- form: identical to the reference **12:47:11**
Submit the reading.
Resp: **11:02:49**
